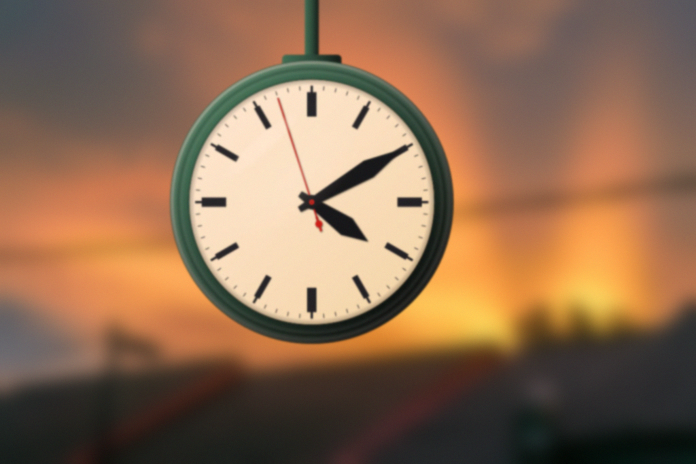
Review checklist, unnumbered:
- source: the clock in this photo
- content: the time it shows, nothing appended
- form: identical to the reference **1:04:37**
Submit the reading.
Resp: **4:09:57**
